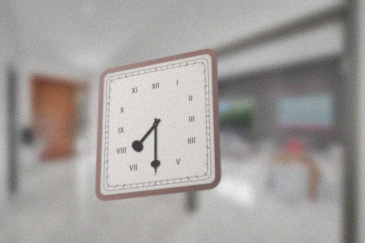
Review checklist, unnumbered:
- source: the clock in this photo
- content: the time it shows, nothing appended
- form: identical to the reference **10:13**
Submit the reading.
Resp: **7:30**
